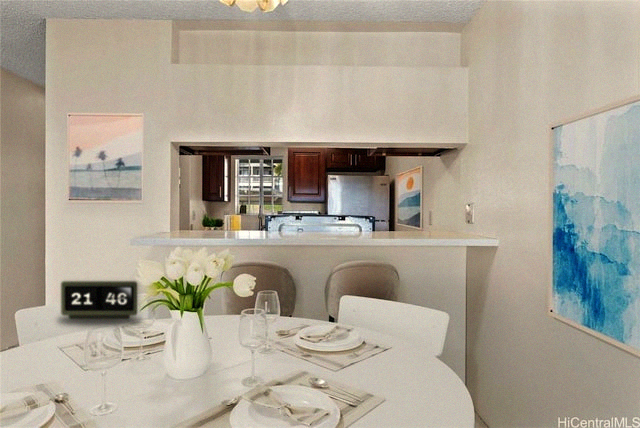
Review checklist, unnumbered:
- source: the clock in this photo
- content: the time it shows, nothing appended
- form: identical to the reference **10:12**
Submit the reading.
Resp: **21:46**
